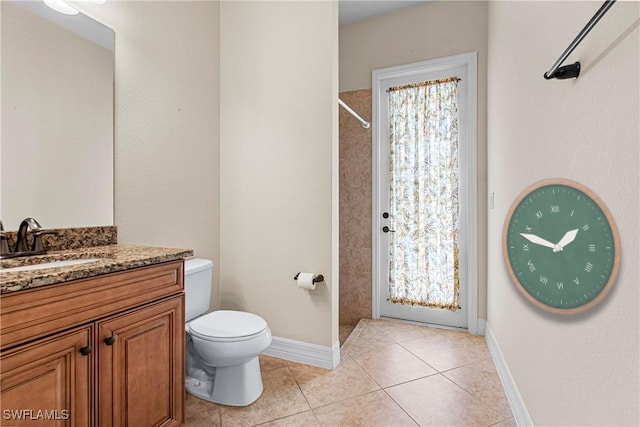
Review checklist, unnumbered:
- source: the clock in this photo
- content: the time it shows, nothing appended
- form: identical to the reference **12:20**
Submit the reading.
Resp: **1:48**
